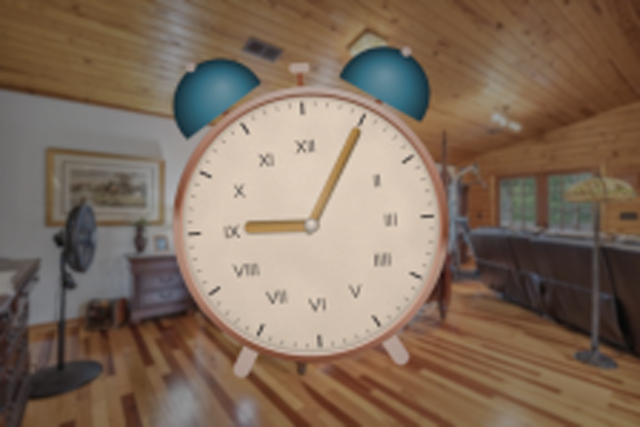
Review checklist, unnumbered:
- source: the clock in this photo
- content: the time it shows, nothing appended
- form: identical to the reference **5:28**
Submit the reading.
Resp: **9:05**
